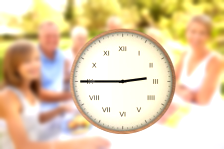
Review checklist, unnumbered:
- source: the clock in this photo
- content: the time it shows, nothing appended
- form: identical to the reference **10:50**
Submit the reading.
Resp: **2:45**
